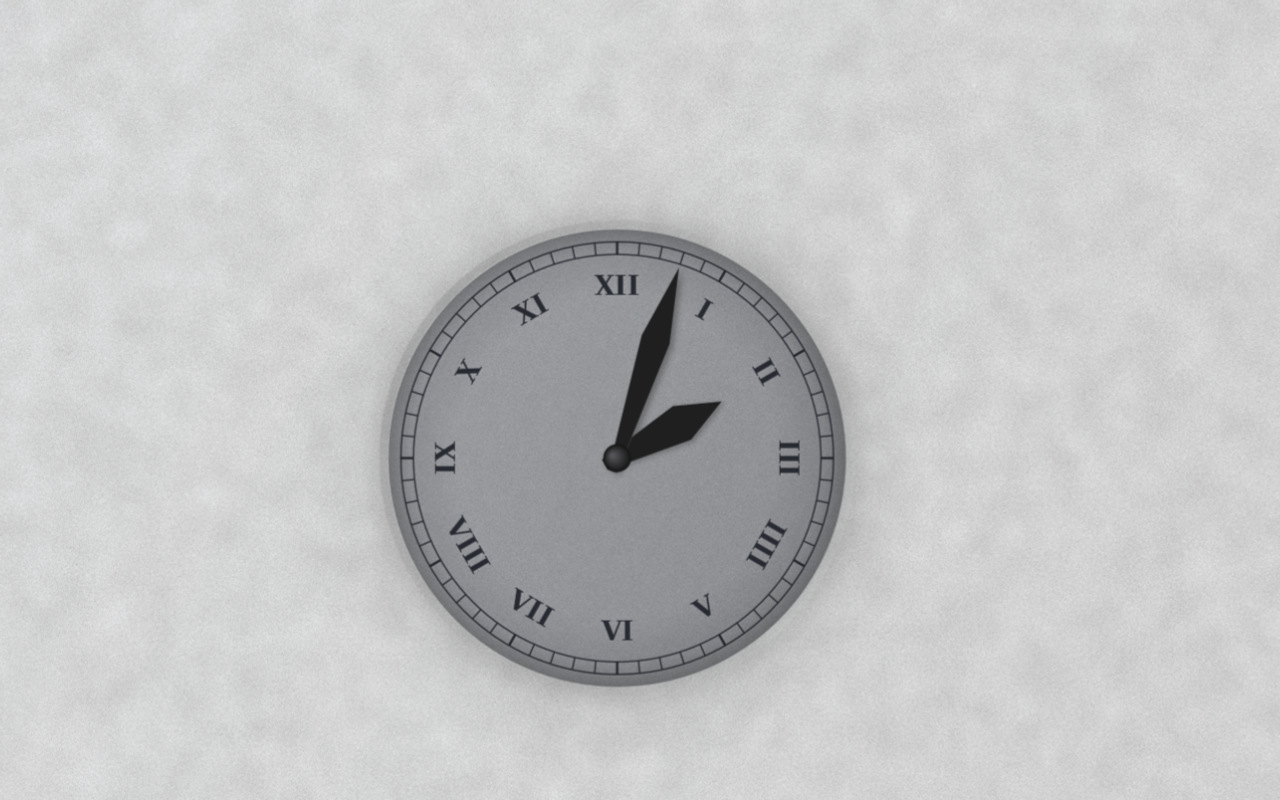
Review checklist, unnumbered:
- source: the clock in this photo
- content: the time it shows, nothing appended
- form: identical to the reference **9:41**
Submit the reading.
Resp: **2:03**
